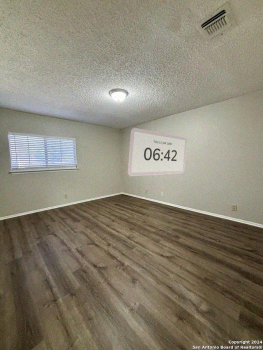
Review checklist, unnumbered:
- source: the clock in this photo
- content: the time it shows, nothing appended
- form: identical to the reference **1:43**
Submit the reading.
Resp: **6:42**
